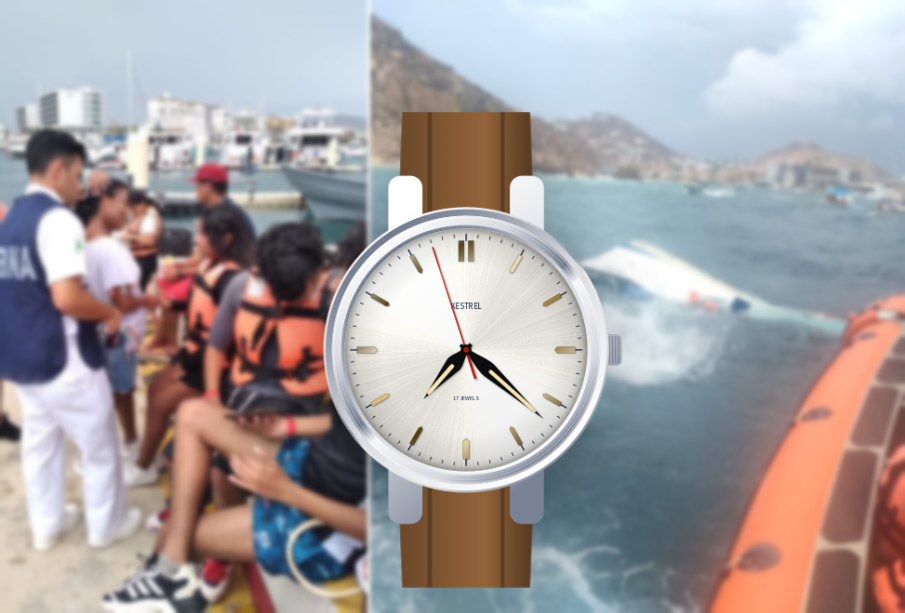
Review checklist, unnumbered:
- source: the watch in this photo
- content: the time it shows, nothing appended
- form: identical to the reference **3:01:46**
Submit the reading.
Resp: **7:21:57**
